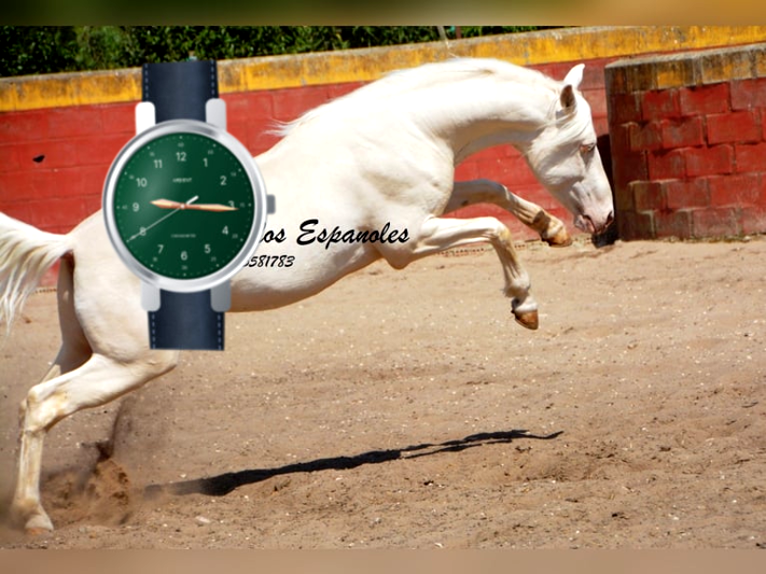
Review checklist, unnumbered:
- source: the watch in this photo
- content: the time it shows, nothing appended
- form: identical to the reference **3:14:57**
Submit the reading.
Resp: **9:15:40**
